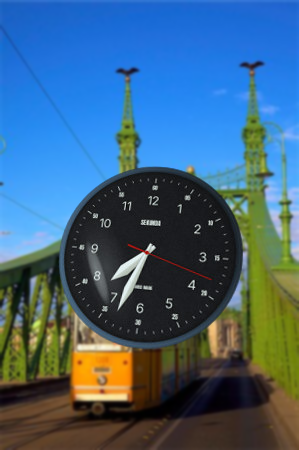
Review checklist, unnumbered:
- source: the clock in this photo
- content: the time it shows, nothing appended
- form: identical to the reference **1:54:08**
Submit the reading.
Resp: **7:33:18**
